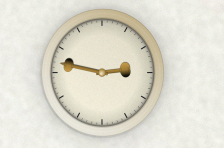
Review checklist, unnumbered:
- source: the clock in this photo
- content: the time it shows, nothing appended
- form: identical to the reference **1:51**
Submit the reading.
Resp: **2:47**
